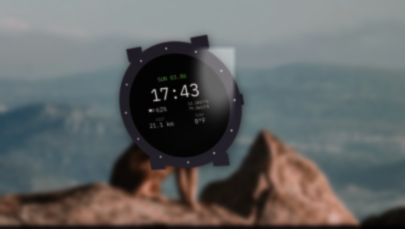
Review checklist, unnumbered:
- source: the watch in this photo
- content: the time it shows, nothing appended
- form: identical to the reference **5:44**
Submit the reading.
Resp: **17:43**
